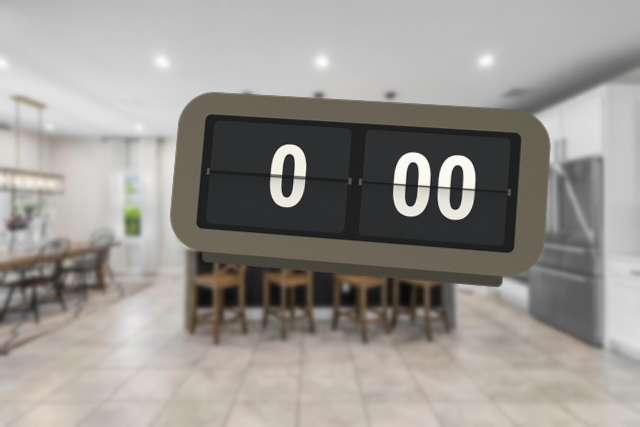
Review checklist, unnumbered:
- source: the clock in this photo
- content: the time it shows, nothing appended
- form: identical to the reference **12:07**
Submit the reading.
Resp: **0:00**
